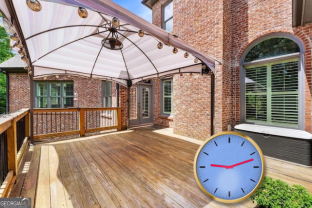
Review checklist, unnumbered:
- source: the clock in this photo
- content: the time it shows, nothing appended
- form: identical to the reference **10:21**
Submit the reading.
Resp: **9:12**
